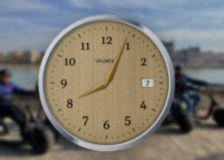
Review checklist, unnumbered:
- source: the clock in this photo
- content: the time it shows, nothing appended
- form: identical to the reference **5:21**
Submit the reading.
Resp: **8:04**
